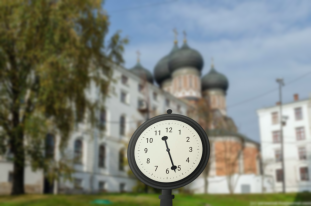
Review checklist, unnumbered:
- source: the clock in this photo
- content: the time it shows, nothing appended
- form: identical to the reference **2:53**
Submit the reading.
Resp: **11:27**
